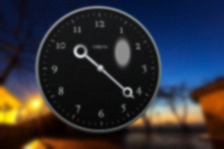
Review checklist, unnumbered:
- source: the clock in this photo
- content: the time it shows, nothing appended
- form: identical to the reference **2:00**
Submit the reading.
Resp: **10:22**
